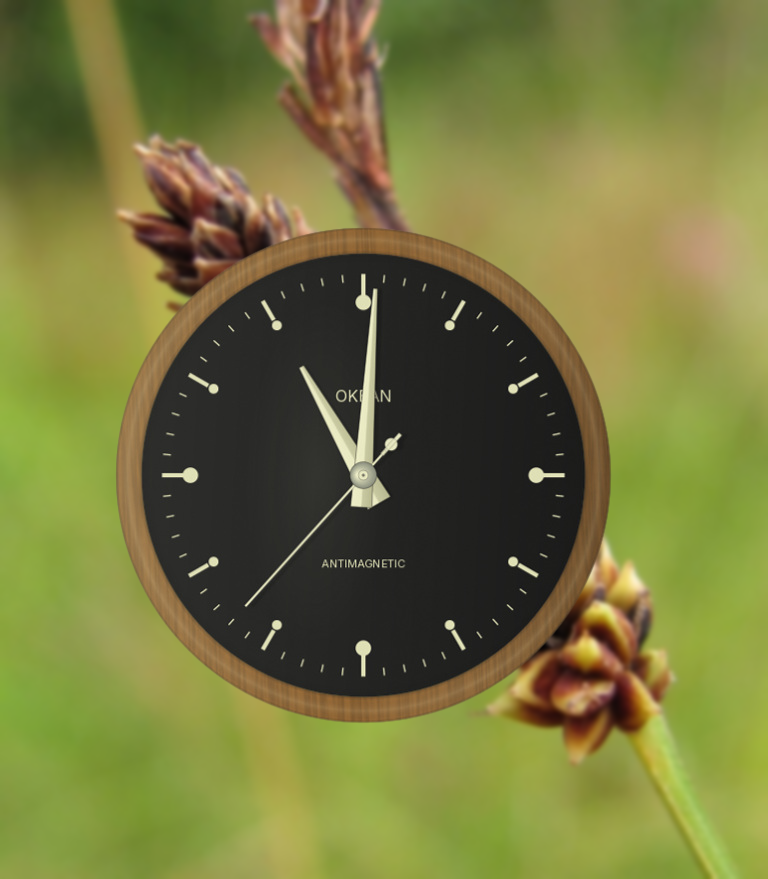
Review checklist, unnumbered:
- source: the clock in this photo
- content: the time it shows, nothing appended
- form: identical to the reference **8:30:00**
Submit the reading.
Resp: **11:00:37**
